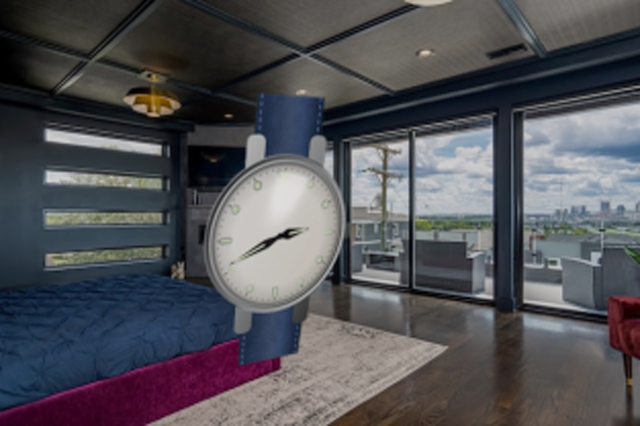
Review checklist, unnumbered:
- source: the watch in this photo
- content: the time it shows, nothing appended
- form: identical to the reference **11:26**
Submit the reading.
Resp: **2:41**
